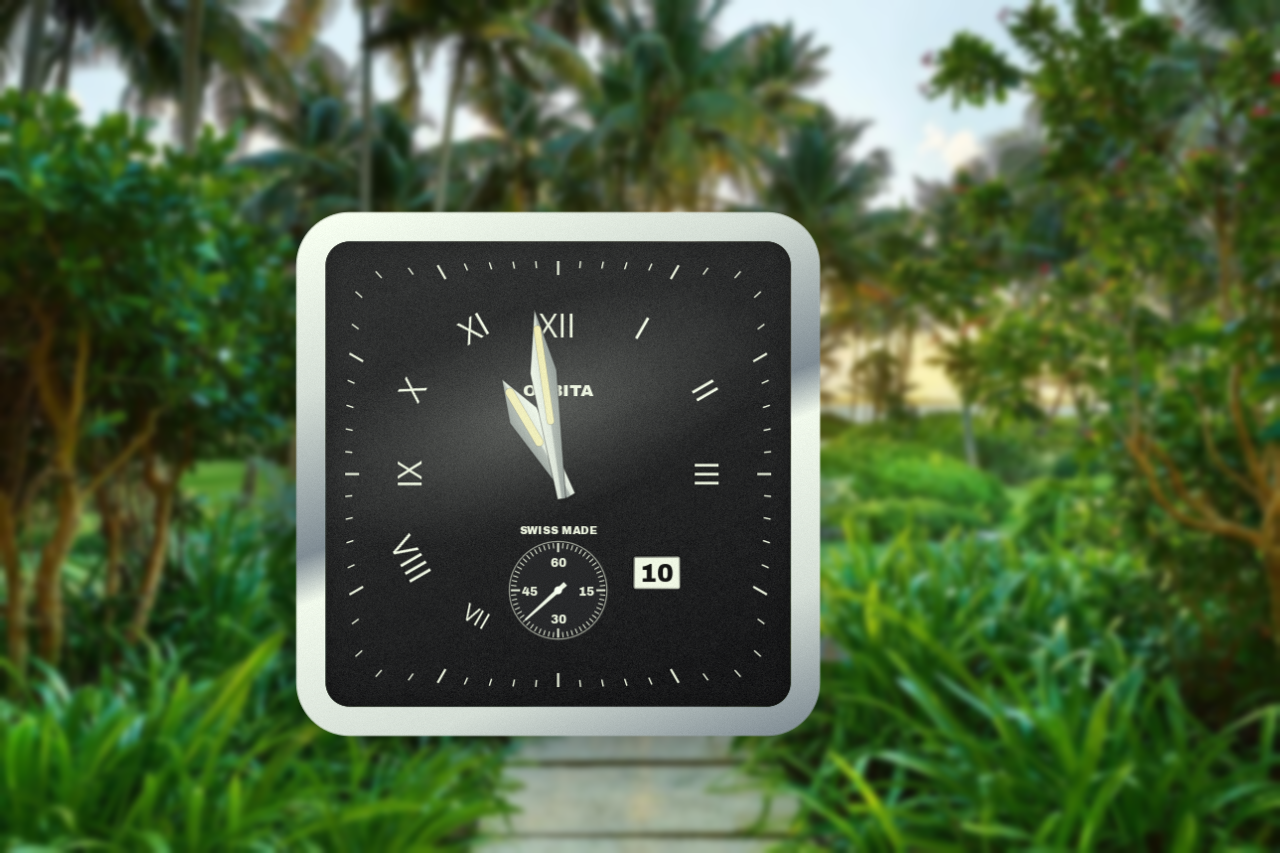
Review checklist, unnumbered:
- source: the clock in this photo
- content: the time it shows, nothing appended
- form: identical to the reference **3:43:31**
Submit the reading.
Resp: **10:58:38**
